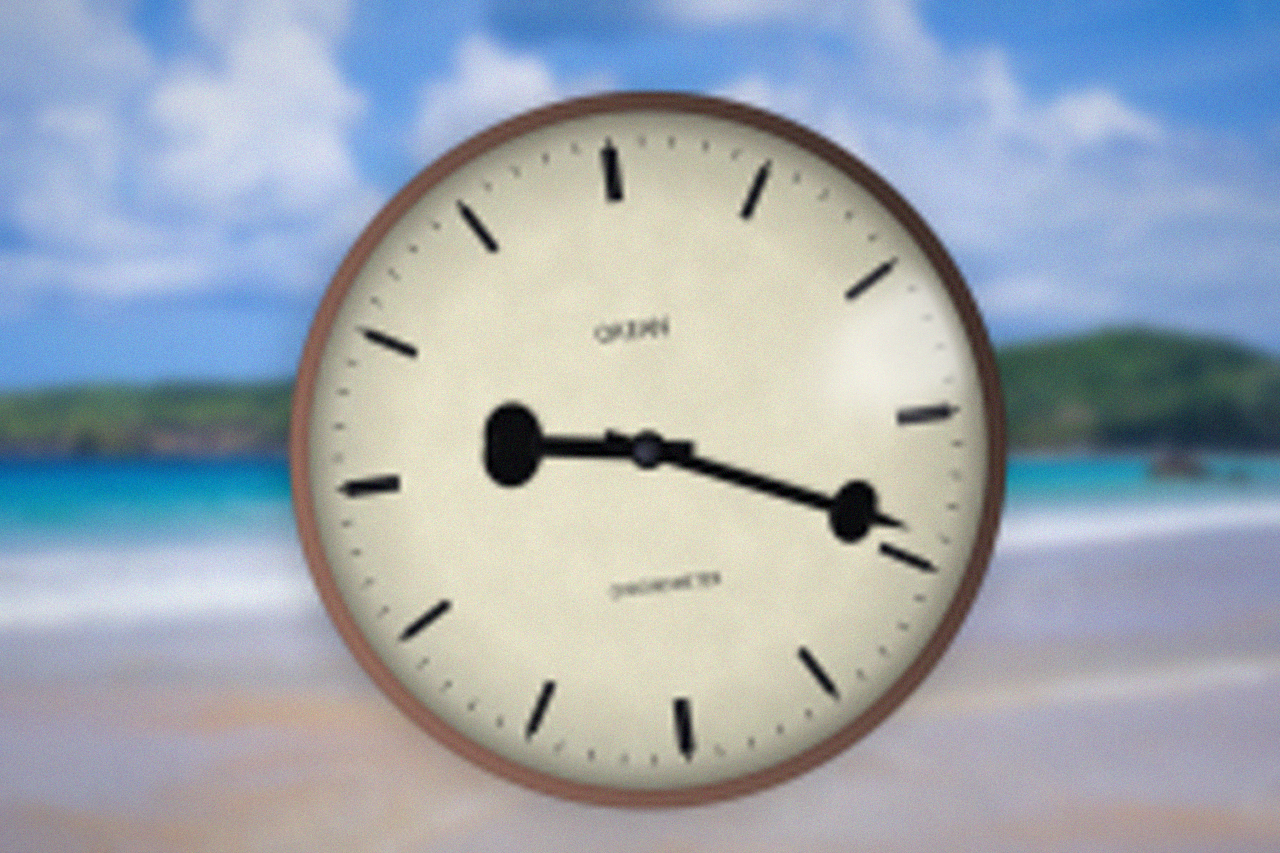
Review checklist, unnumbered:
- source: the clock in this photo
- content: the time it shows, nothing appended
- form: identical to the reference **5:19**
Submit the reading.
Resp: **9:19**
